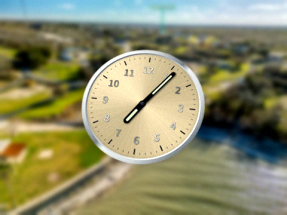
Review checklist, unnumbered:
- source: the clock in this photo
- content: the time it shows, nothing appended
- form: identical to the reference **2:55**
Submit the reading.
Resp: **7:06**
